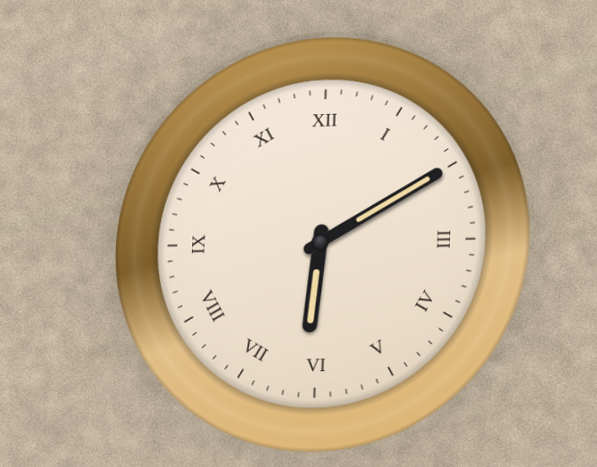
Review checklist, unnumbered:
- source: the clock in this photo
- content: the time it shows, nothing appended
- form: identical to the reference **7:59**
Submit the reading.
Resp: **6:10**
